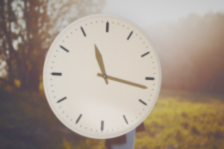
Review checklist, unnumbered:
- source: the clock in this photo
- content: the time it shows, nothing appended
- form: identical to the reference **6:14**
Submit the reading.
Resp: **11:17**
